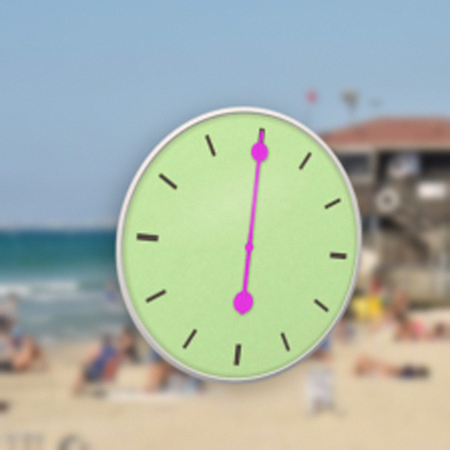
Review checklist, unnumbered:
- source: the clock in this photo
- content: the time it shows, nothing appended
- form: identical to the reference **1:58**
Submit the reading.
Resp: **6:00**
